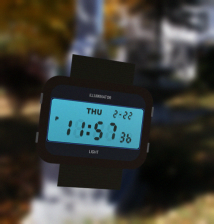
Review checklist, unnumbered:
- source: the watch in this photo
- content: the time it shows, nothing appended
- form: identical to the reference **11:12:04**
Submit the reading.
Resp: **11:57:36**
